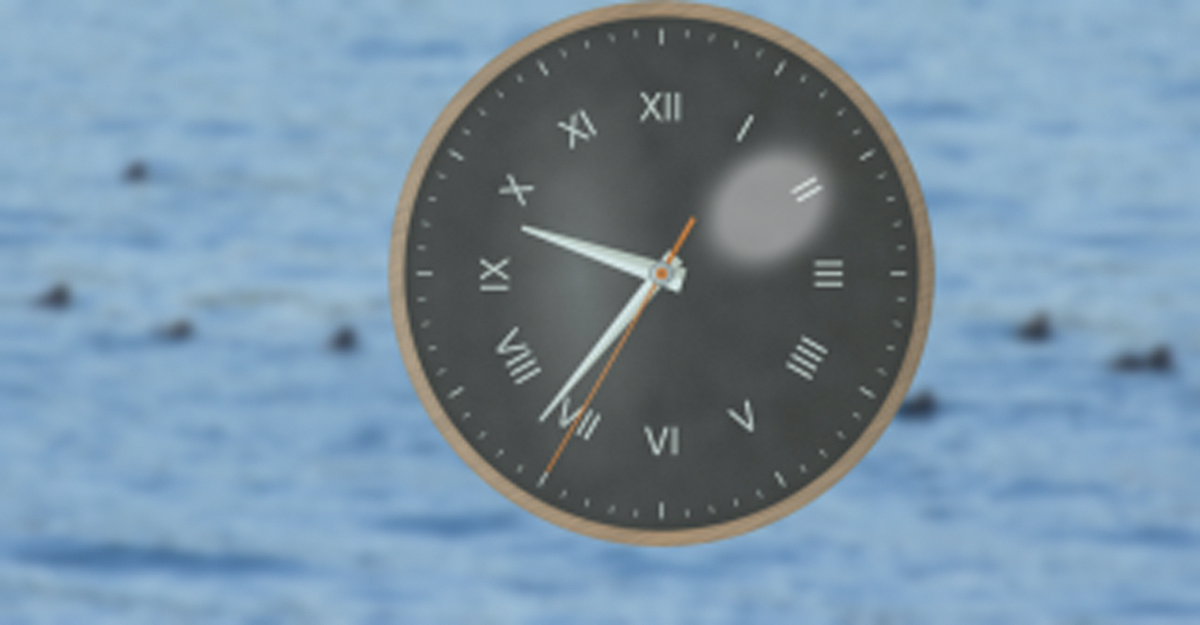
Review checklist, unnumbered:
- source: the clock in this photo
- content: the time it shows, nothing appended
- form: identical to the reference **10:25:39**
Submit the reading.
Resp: **9:36:35**
